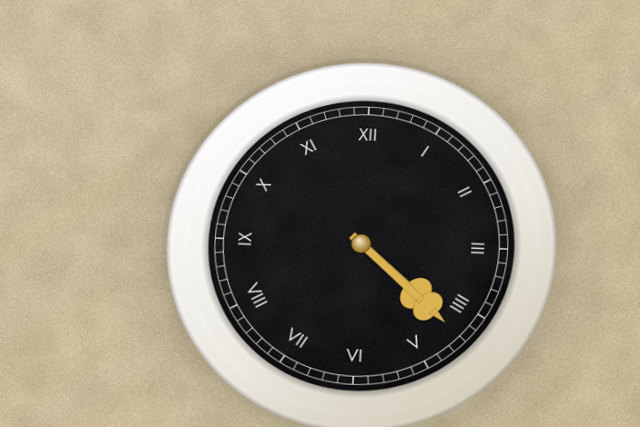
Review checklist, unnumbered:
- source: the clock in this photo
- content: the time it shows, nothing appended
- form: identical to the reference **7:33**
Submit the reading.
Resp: **4:22**
